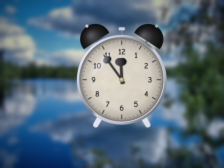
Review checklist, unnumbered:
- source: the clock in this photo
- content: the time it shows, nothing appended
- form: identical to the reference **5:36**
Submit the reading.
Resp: **11:54**
